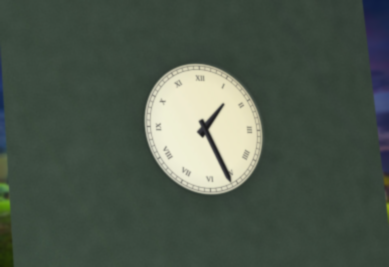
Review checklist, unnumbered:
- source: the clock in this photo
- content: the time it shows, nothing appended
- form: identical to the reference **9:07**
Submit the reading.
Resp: **1:26**
